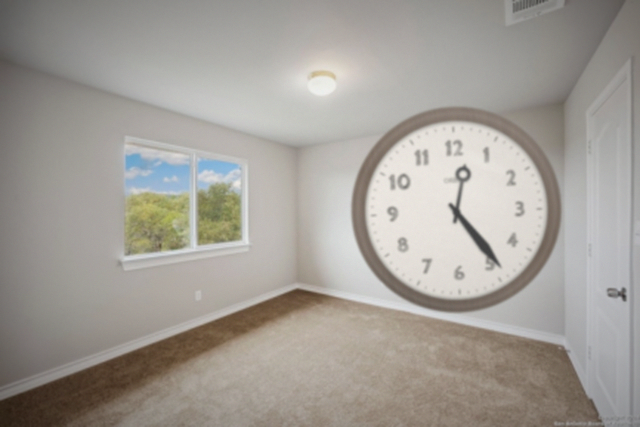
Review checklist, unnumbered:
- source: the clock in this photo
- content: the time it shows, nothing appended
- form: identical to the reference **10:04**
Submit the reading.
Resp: **12:24**
